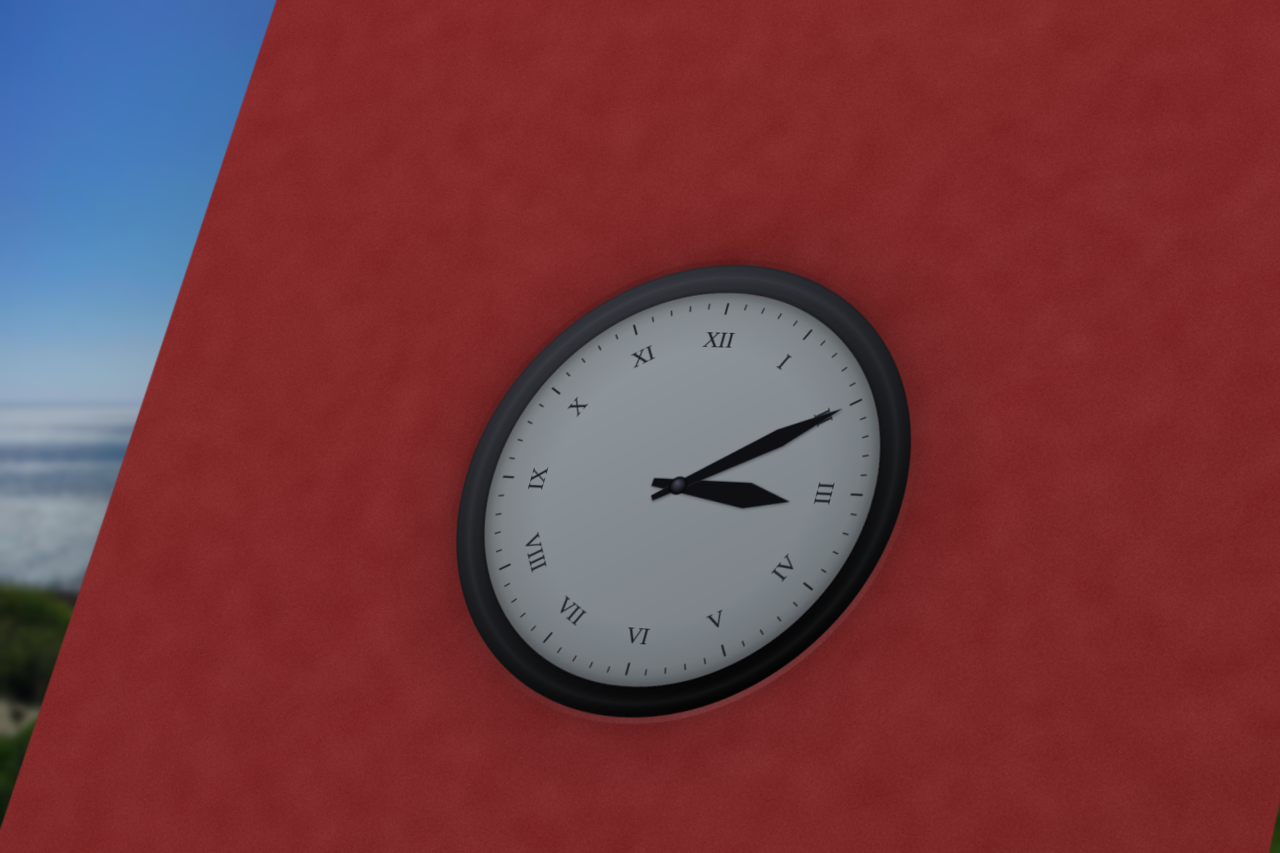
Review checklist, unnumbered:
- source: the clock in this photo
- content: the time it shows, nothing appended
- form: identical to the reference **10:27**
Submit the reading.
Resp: **3:10**
